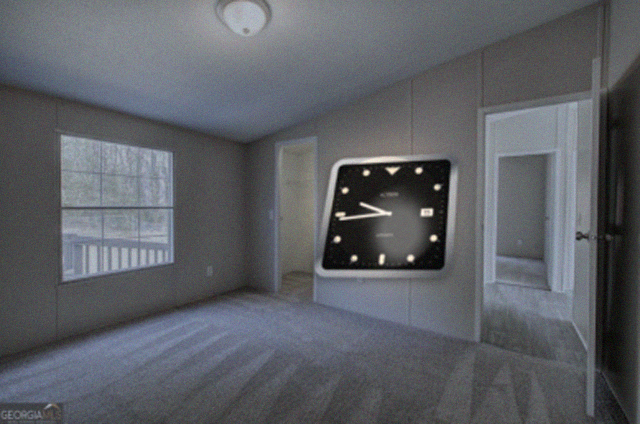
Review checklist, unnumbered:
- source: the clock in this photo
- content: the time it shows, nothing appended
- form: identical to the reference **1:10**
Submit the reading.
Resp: **9:44**
